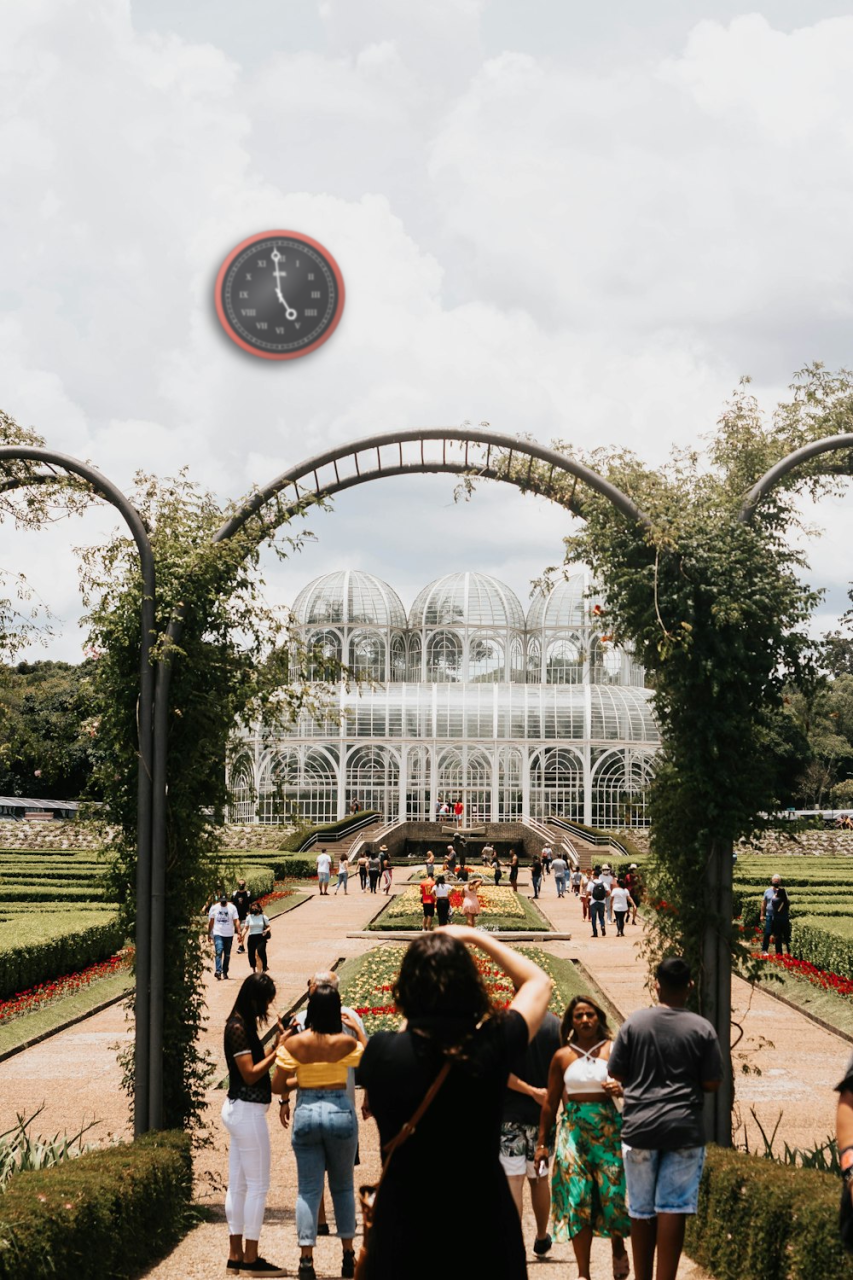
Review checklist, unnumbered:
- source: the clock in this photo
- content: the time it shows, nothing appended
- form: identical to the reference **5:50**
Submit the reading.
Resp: **4:59**
